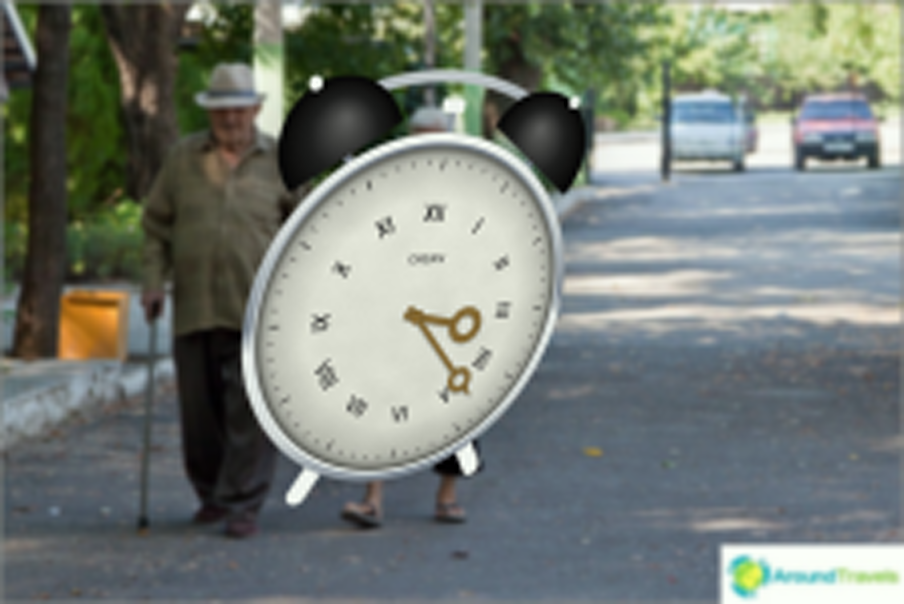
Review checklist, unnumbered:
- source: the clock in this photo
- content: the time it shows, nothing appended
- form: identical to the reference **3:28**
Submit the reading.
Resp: **3:23**
